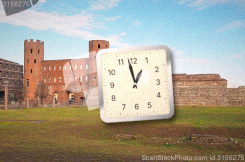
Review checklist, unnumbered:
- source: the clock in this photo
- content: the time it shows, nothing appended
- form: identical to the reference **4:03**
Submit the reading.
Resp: **12:58**
